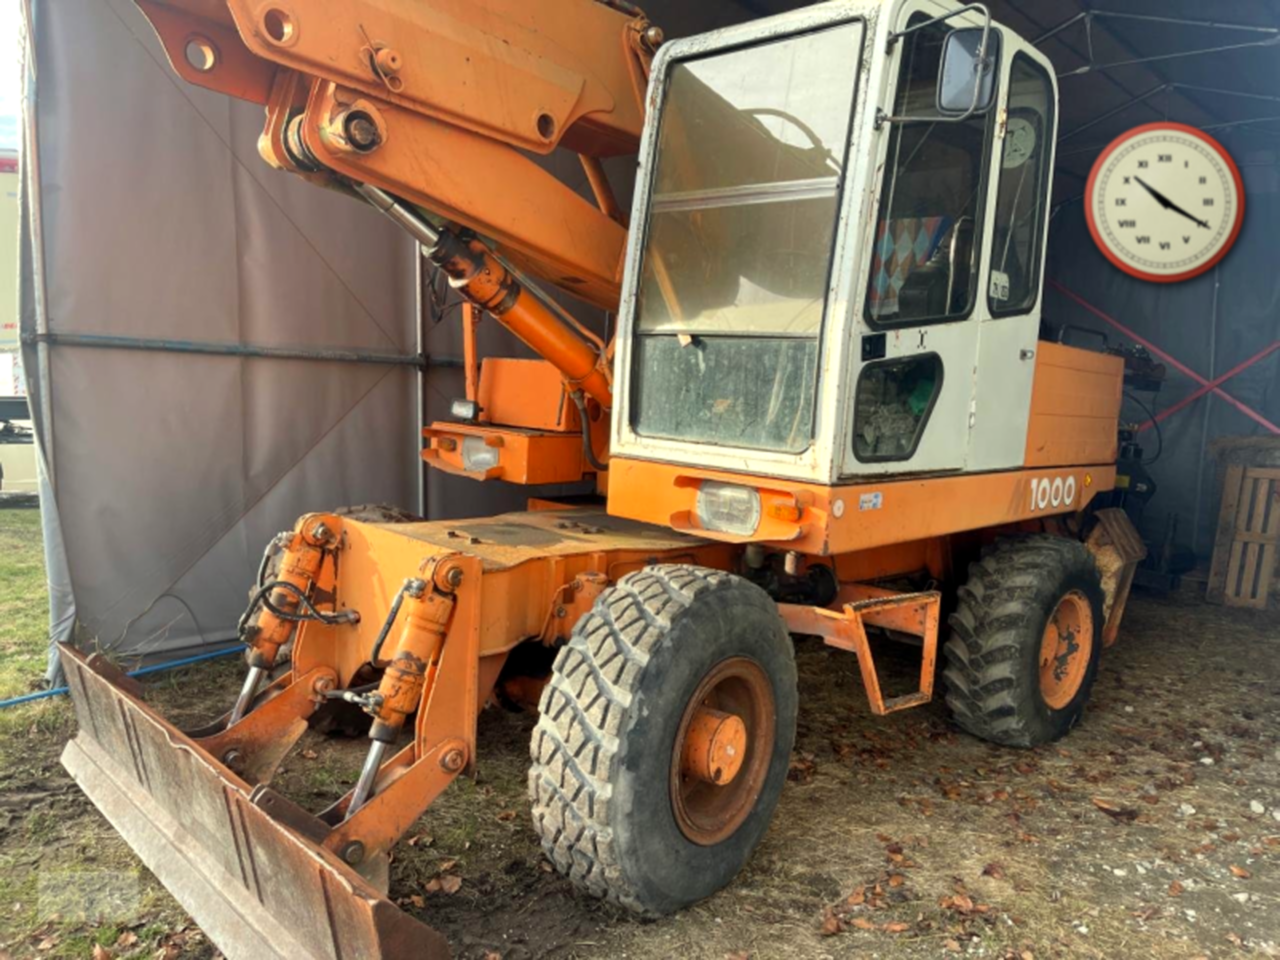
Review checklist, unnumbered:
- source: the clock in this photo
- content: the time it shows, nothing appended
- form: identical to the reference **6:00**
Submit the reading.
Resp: **10:20**
